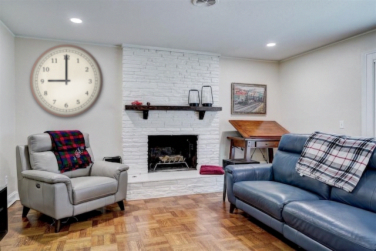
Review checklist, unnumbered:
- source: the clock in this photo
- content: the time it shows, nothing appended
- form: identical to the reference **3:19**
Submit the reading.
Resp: **9:00**
